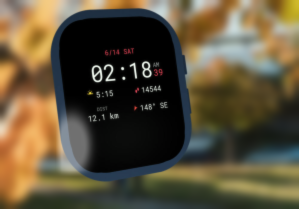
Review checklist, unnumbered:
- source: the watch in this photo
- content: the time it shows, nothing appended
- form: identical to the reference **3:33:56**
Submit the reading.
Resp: **2:18:39**
